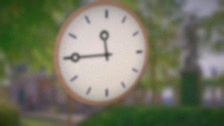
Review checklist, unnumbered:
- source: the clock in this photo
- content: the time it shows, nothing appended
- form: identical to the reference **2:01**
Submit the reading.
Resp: **11:45**
